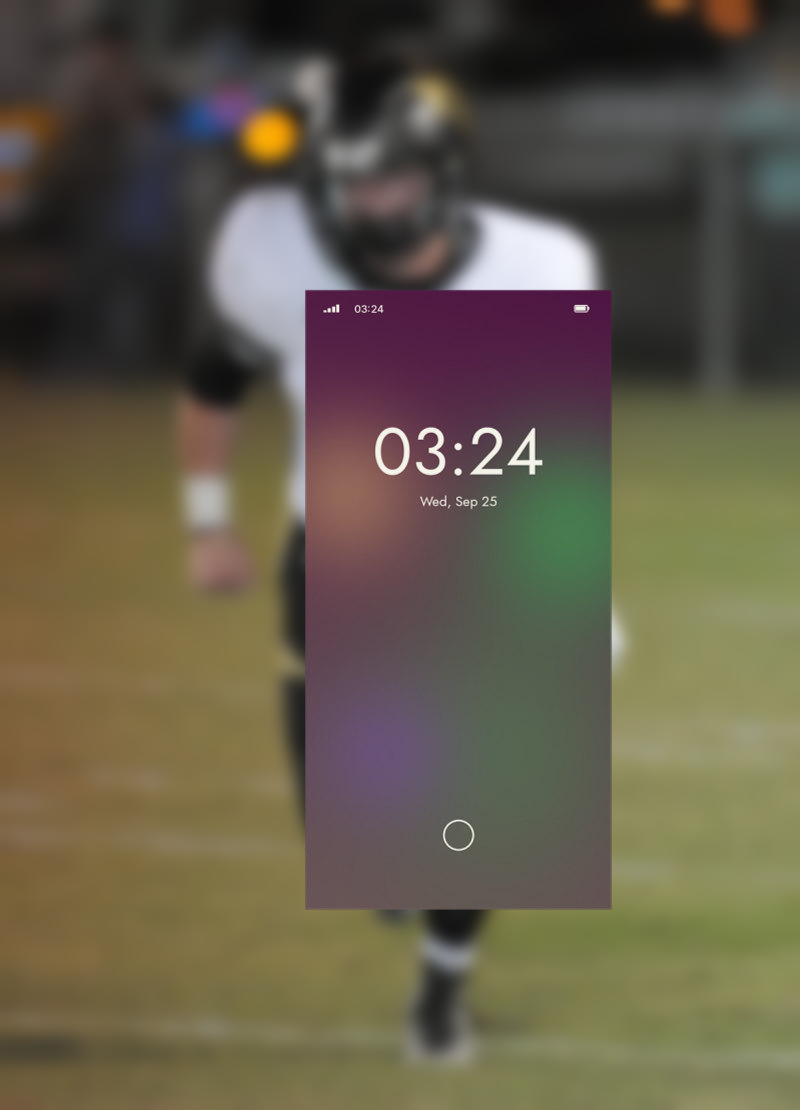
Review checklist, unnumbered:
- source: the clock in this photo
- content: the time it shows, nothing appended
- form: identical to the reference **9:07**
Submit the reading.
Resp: **3:24**
